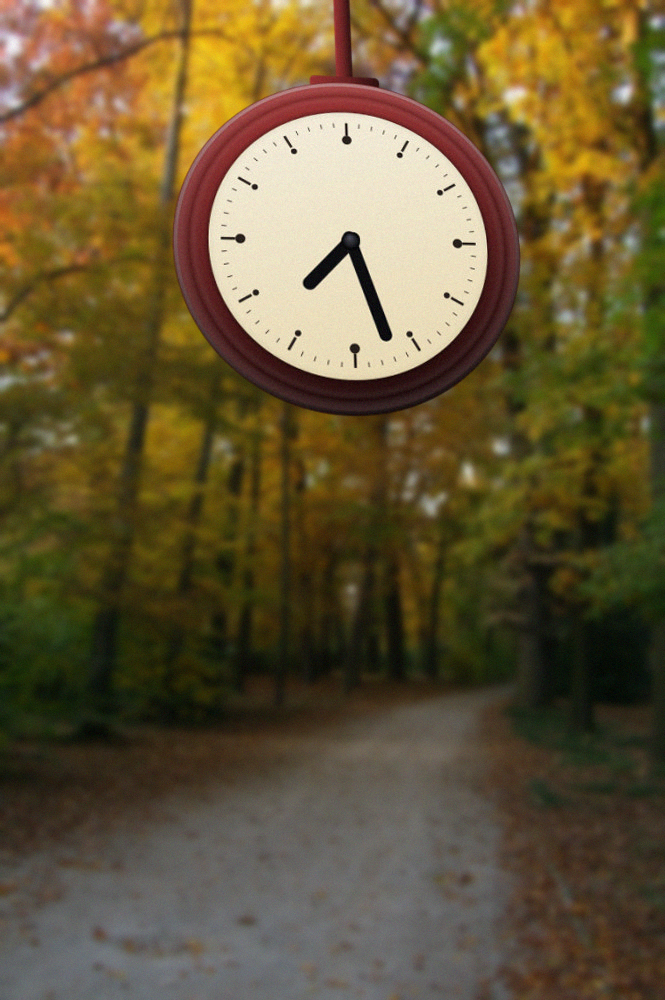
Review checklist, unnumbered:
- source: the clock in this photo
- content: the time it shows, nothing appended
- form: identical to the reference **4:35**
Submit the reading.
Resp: **7:27**
